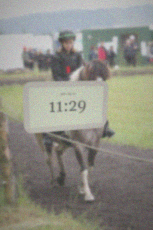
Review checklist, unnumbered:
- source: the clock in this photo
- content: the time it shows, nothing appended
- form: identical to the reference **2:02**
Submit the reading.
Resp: **11:29**
